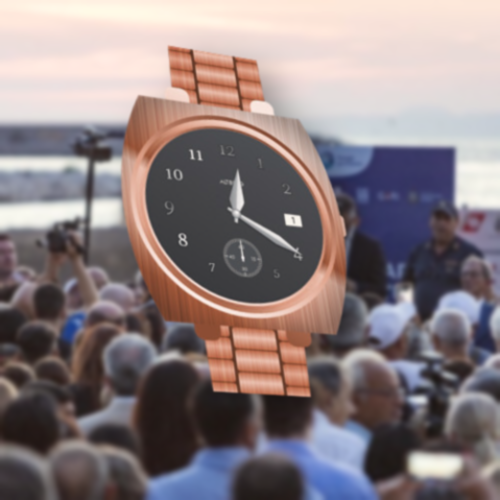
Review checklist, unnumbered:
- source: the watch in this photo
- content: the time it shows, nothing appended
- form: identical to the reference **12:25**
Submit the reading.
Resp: **12:20**
